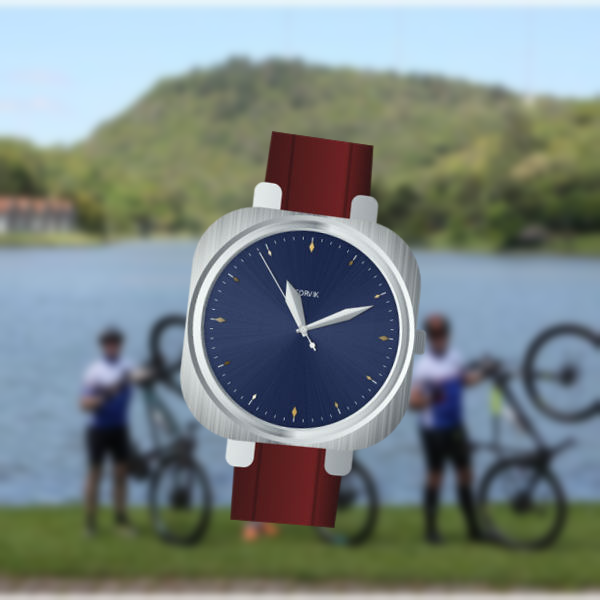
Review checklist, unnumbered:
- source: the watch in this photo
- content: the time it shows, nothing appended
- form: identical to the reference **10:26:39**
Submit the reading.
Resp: **11:10:54**
